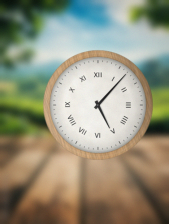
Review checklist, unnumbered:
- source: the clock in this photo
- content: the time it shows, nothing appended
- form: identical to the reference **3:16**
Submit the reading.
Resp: **5:07**
